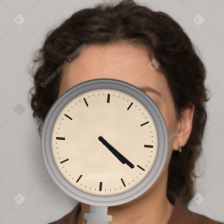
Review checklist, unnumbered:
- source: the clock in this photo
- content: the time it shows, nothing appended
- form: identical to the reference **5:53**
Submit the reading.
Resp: **4:21**
